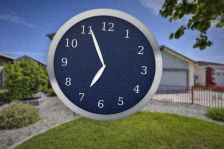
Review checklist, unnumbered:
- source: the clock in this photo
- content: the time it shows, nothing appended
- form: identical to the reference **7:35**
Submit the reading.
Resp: **6:56**
